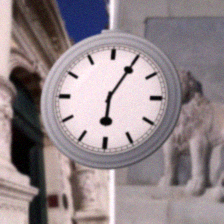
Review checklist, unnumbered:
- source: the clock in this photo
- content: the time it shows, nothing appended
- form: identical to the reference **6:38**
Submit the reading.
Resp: **6:05**
